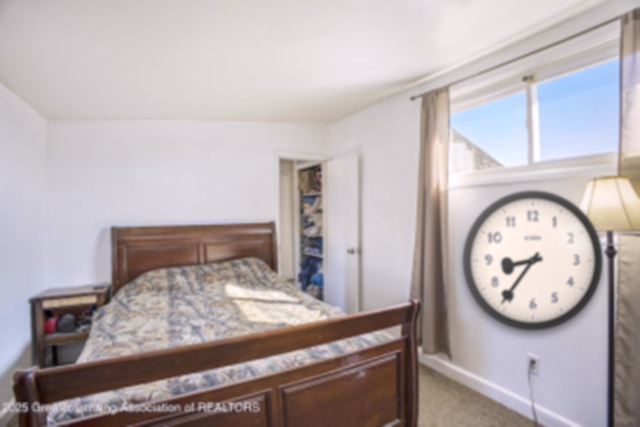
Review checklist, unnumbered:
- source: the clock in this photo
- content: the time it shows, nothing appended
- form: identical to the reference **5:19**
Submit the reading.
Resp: **8:36**
